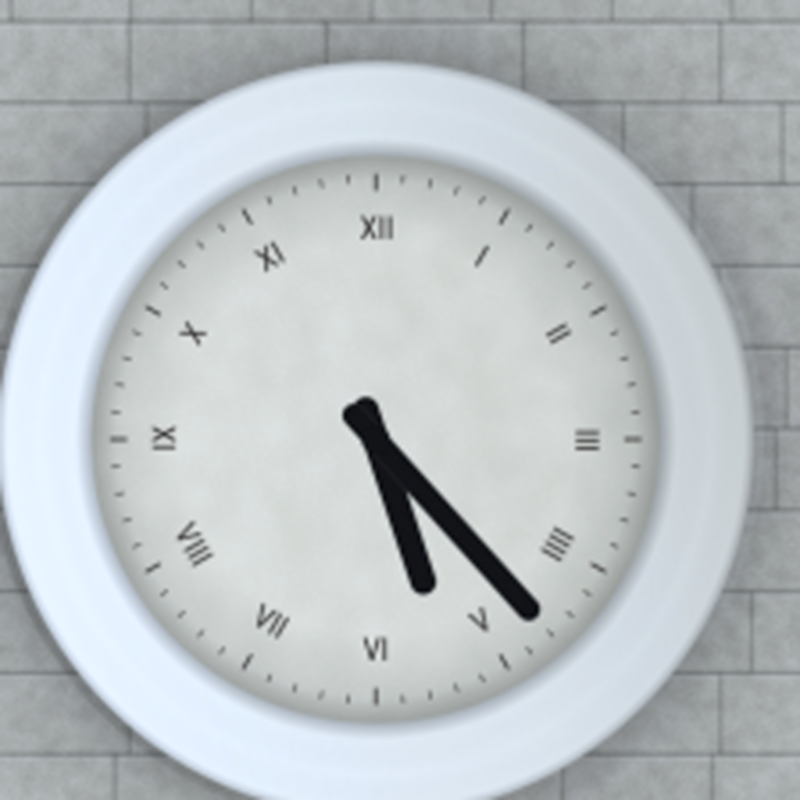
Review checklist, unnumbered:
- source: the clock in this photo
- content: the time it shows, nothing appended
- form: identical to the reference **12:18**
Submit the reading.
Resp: **5:23**
